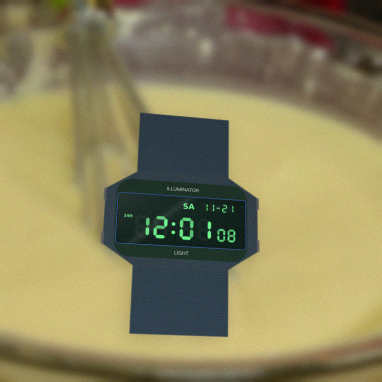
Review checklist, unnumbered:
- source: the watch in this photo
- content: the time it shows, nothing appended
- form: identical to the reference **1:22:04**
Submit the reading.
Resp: **12:01:08**
